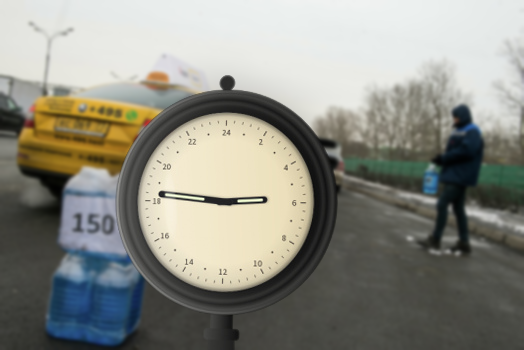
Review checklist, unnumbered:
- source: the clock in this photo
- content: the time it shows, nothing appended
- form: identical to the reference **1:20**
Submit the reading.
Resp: **5:46**
